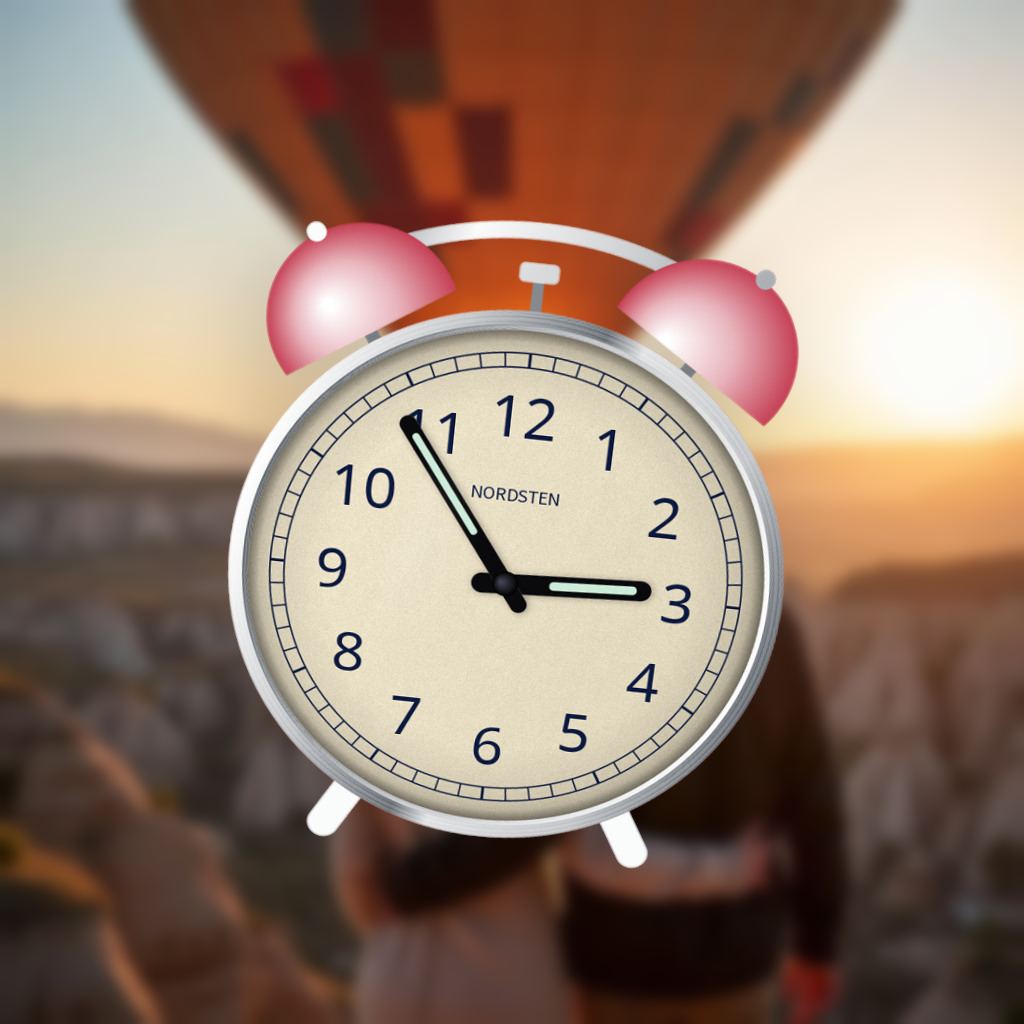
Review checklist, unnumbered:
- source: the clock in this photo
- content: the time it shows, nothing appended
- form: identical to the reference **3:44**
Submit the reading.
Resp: **2:54**
